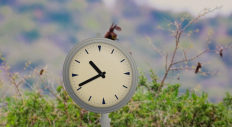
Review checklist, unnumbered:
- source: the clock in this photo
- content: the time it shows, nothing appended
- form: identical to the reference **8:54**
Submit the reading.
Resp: **10:41**
